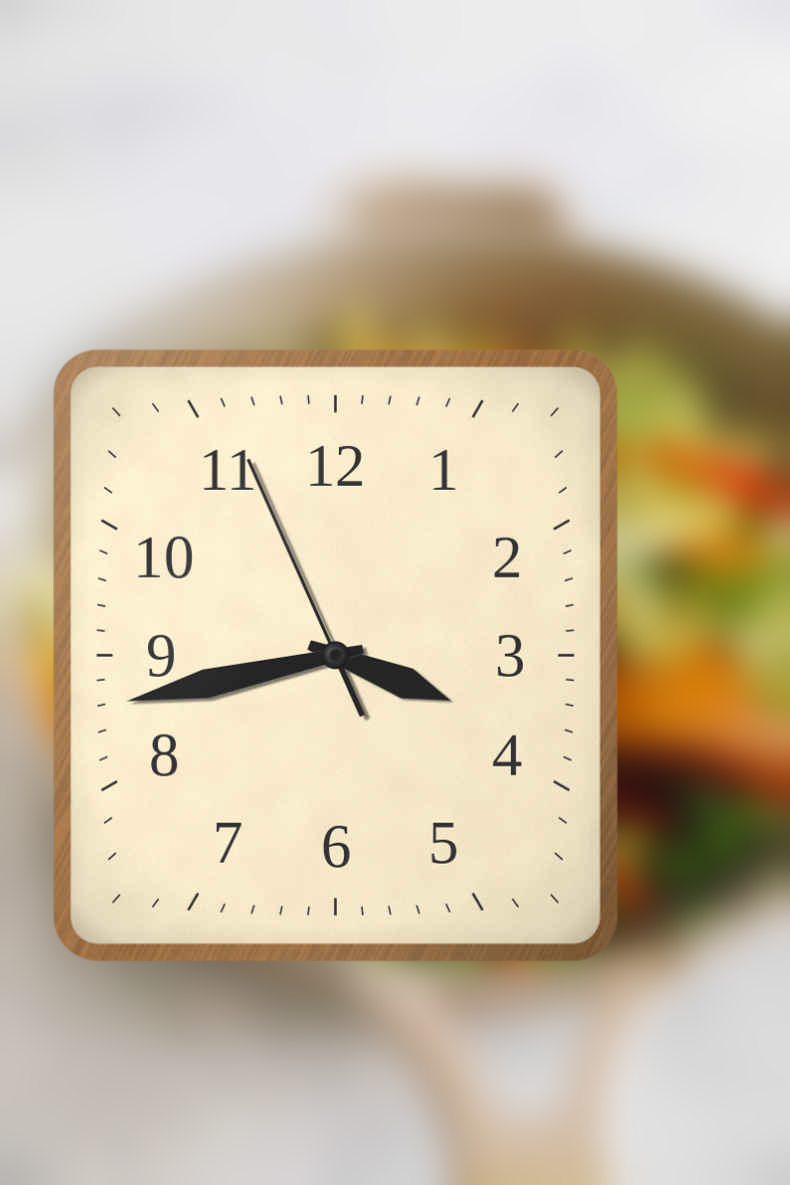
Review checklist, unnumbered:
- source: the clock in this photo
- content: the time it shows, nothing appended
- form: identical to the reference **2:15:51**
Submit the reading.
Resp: **3:42:56**
